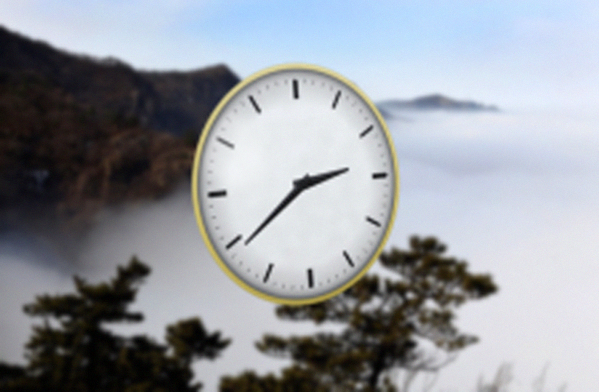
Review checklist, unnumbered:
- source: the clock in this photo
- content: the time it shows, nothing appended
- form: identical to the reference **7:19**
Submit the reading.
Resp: **2:39**
